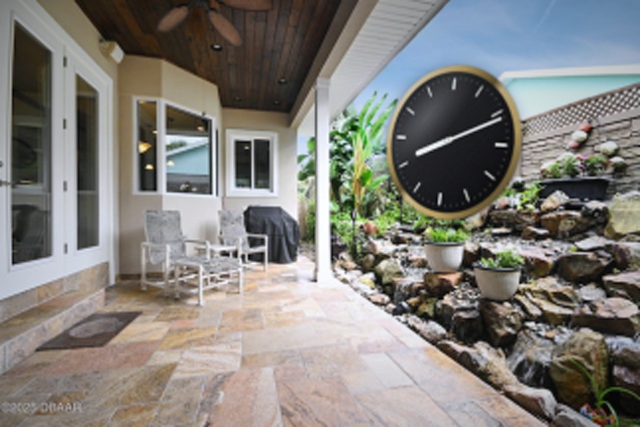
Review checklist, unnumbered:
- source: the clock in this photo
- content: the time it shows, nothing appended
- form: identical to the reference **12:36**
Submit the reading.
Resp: **8:11**
